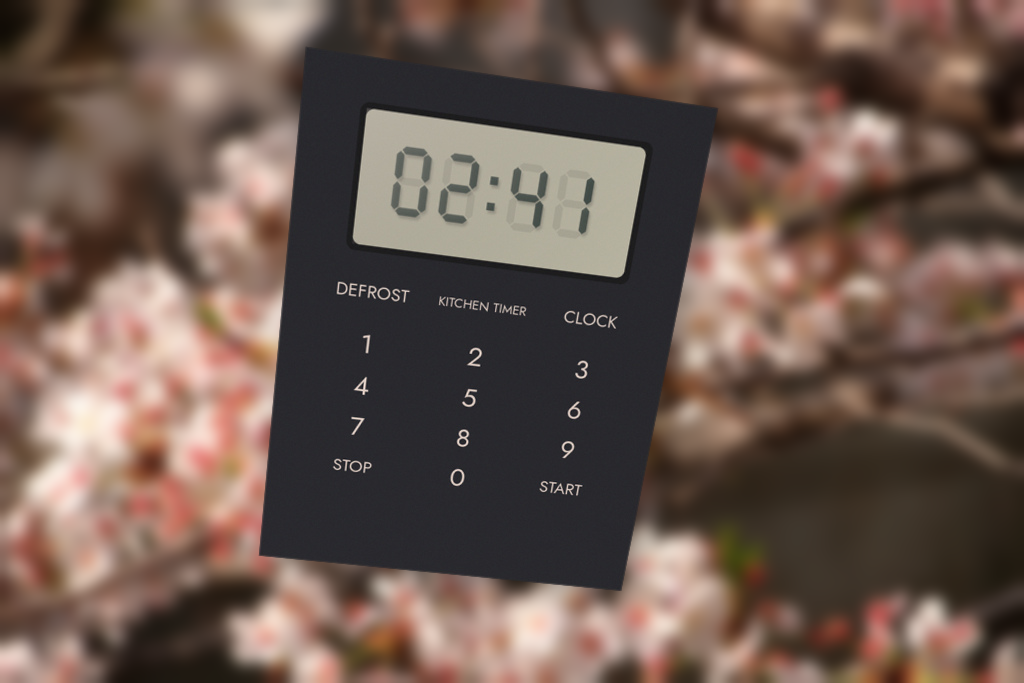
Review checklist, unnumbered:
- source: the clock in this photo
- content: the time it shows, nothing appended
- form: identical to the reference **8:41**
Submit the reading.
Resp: **2:41**
